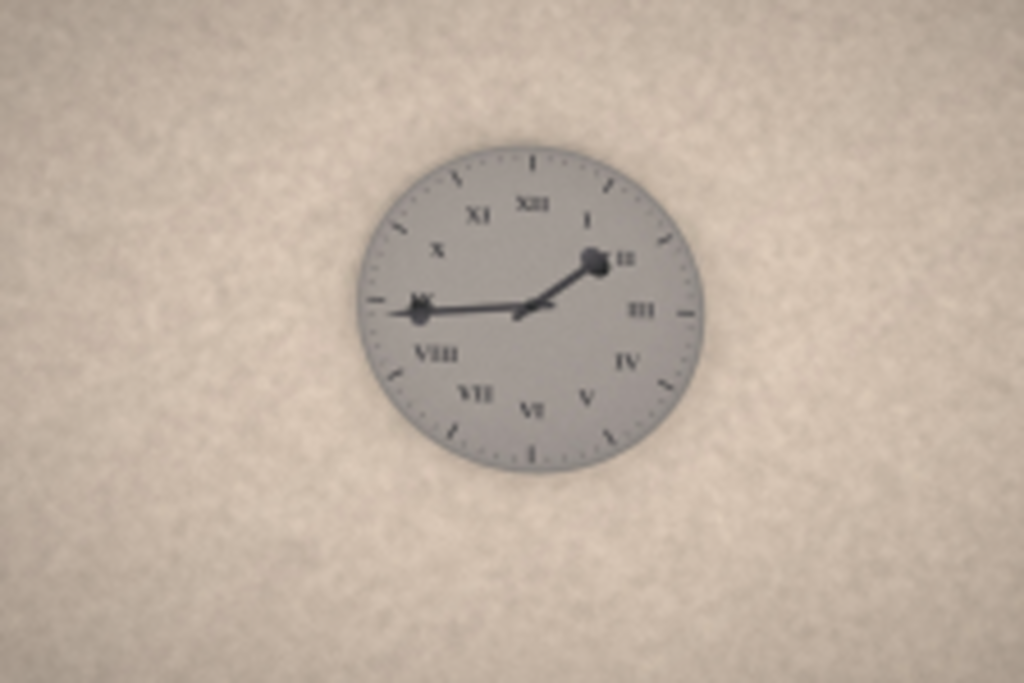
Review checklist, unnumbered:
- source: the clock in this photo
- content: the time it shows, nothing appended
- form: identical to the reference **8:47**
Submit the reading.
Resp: **1:44**
